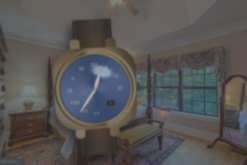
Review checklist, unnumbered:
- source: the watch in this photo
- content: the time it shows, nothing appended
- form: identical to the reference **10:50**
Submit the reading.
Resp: **12:36**
